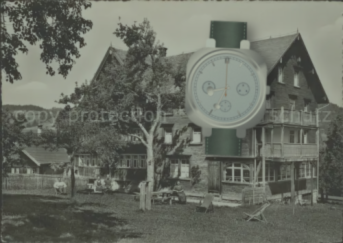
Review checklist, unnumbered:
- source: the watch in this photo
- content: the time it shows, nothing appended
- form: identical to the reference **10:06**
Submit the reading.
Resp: **8:34**
